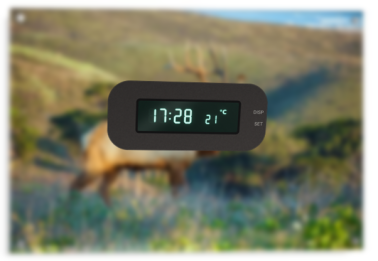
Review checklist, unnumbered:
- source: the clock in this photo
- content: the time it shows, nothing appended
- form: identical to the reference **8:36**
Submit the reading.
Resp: **17:28**
